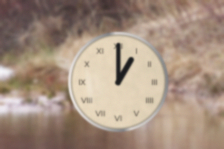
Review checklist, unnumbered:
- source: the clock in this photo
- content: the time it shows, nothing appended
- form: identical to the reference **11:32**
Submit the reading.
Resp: **1:00**
